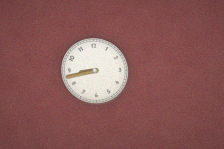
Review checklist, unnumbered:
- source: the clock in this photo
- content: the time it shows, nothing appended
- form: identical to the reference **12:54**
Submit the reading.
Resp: **8:43**
